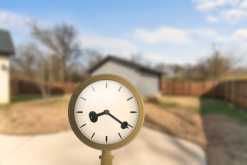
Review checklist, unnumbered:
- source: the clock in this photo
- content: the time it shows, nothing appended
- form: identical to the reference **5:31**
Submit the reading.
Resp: **8:21**
